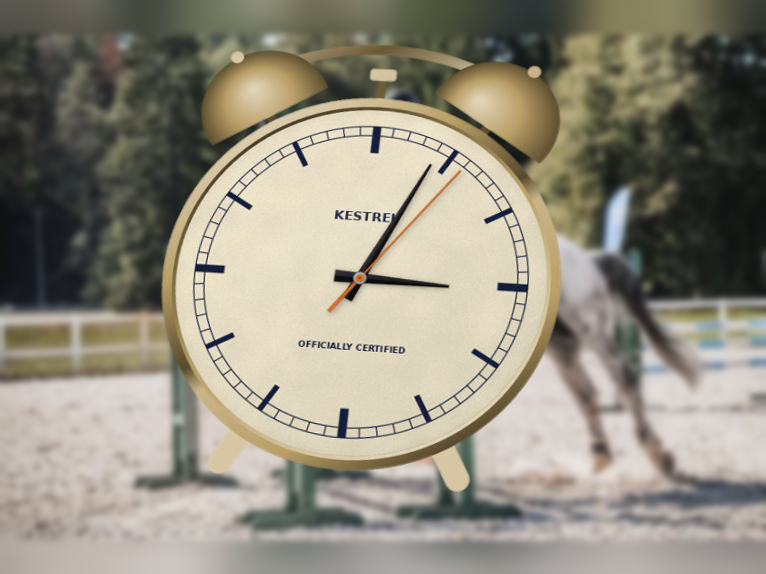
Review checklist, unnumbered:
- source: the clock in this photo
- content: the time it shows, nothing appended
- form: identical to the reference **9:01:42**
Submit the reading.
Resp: **3:04:06**
